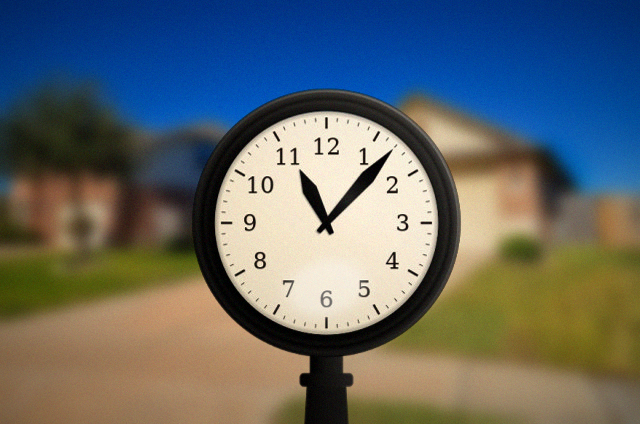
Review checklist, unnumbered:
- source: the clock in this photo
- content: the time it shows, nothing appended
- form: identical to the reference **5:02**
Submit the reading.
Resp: **11:07**
